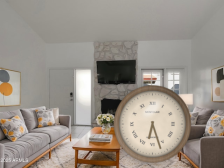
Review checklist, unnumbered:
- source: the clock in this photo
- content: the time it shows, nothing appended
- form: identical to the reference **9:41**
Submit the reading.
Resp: **6:27**
